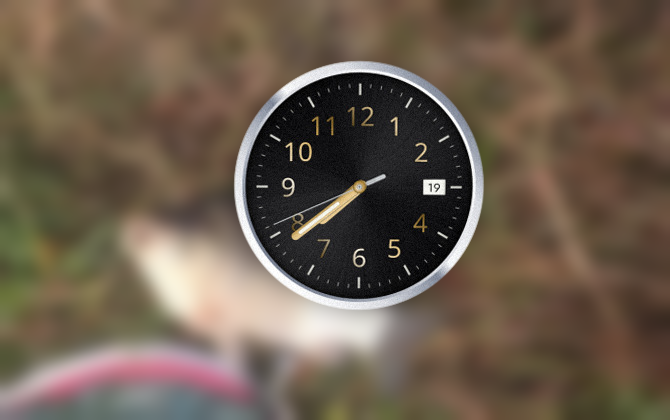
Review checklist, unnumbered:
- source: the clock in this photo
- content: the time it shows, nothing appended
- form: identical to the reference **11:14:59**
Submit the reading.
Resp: **7:38:41**
